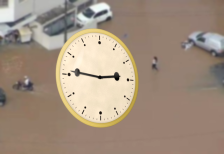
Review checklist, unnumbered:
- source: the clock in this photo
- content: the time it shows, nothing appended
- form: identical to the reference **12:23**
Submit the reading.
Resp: **2:46**
